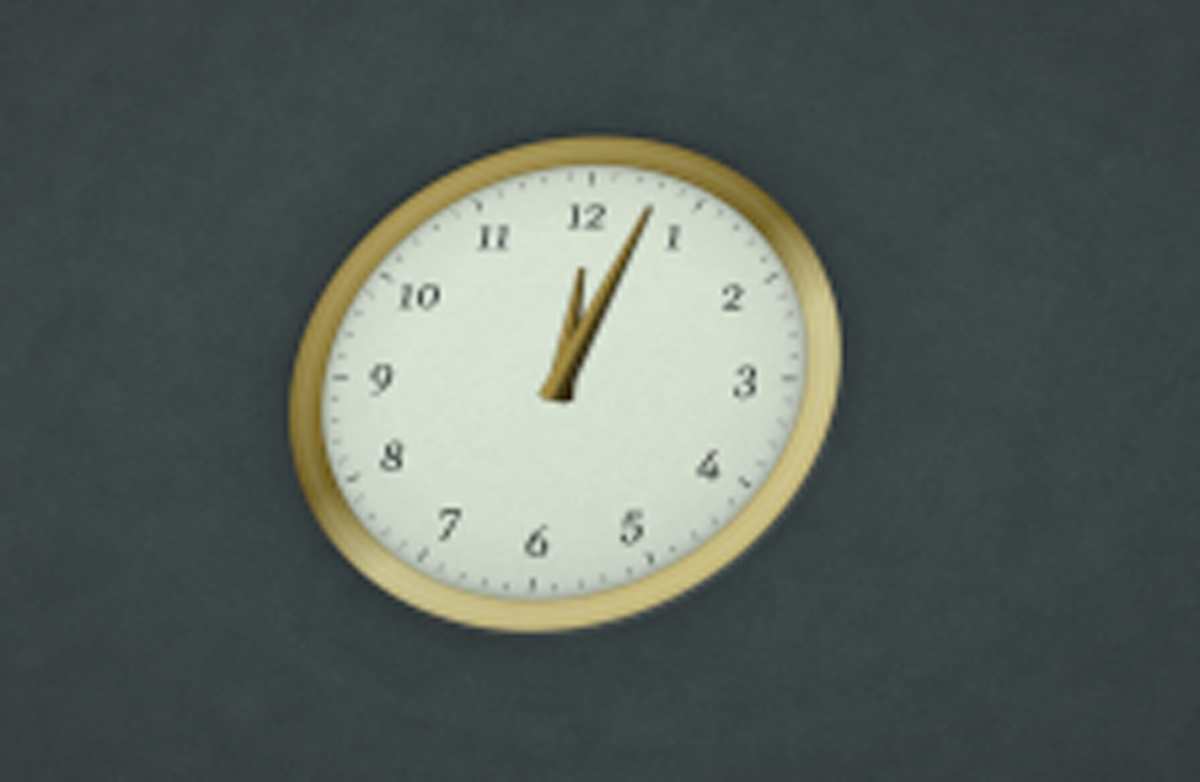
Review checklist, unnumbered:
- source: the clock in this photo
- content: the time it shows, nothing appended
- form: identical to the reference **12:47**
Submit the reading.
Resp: **12:03**
